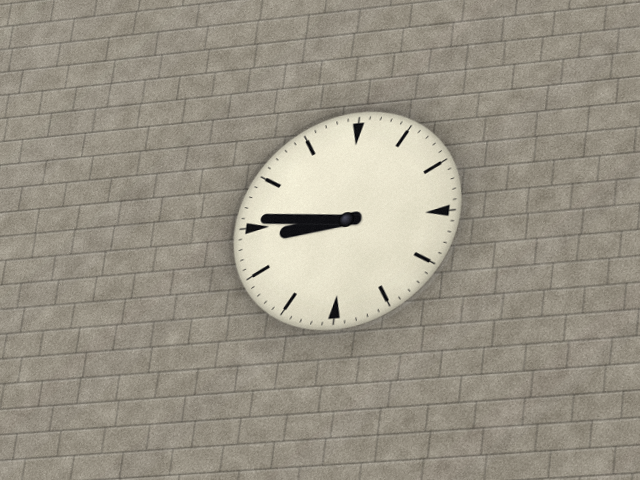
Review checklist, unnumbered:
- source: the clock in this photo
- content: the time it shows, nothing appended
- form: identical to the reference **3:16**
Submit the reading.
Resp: **8:46**
